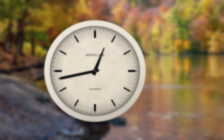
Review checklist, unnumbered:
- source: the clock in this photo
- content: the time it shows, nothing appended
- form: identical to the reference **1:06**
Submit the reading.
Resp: **12:43**
